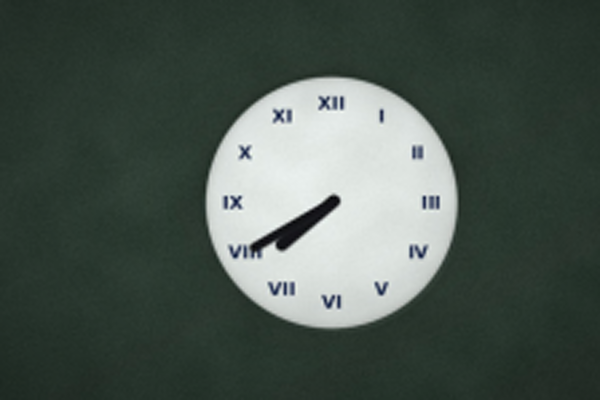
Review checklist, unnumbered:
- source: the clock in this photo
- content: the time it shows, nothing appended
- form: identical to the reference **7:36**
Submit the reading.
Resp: **7:40**
